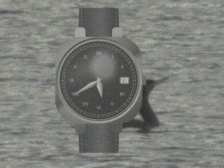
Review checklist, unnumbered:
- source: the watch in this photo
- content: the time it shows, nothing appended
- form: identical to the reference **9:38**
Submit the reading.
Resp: **5:40**
